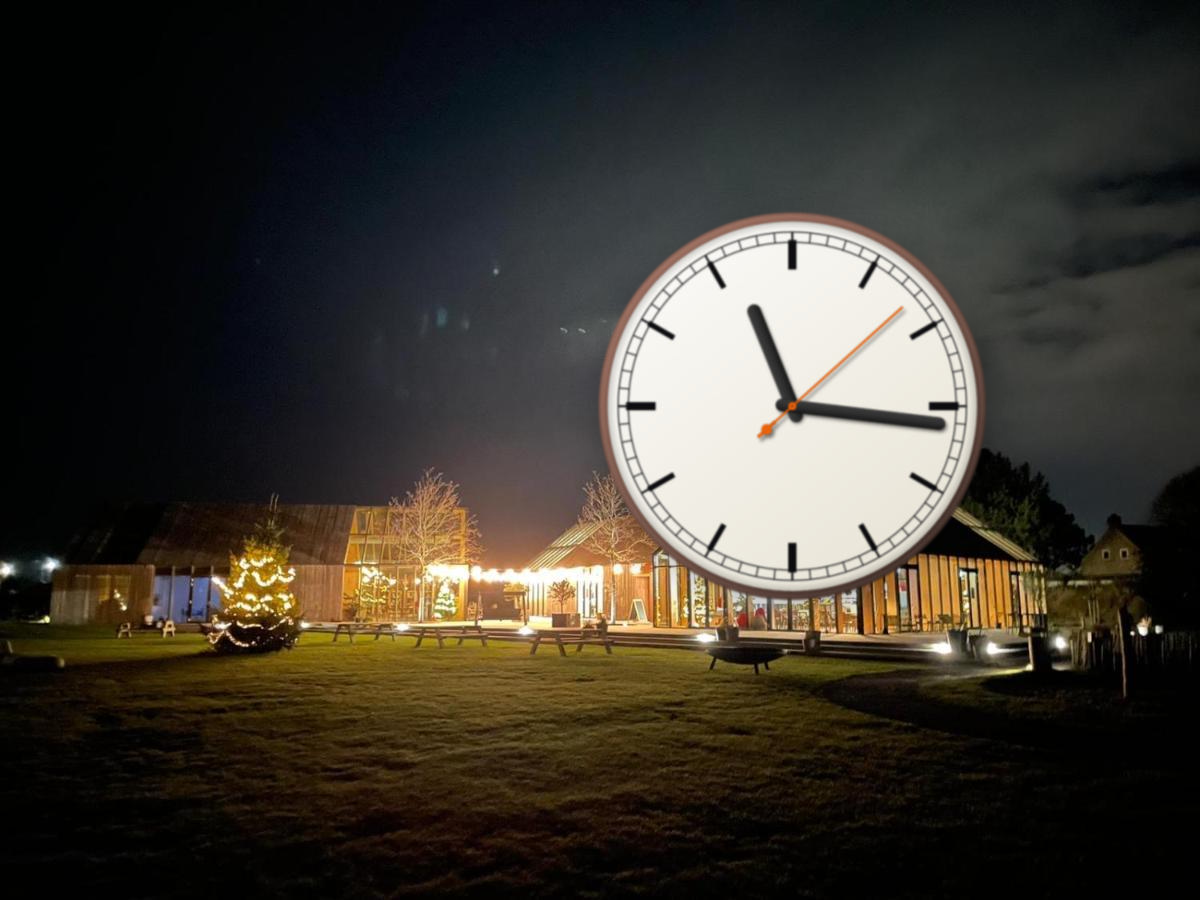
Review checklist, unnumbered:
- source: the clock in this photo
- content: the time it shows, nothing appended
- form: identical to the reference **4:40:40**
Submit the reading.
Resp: **11:16:08**
